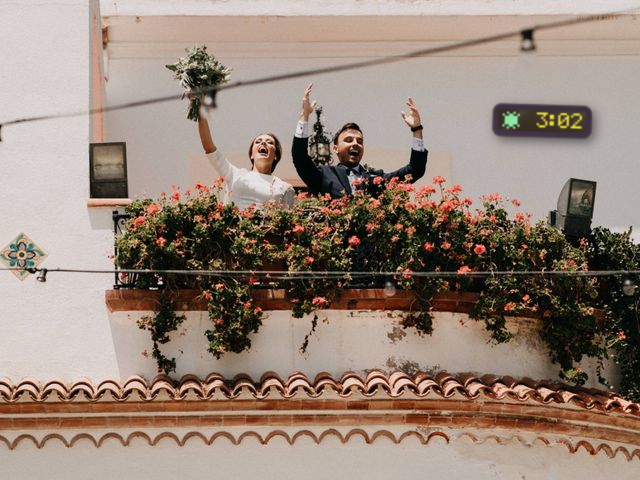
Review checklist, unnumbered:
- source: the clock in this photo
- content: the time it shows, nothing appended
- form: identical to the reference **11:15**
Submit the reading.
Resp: **3:02**
